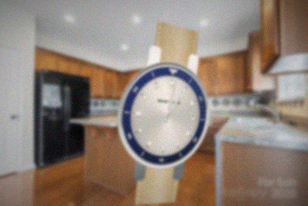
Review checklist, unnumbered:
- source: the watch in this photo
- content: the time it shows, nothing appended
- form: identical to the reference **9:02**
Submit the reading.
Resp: **1:01**
